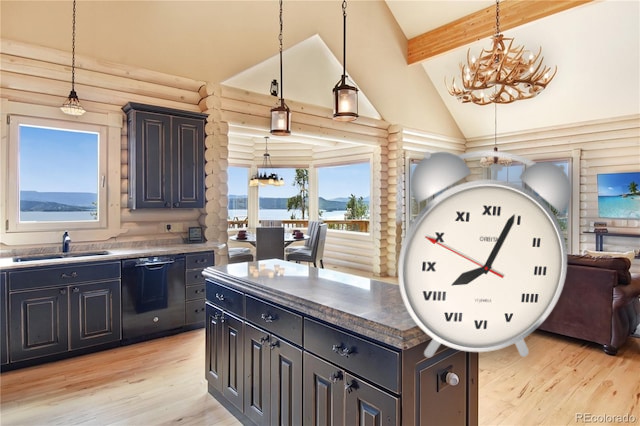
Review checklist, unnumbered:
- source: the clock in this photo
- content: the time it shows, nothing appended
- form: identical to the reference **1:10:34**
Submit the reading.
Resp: **8:03:49**
